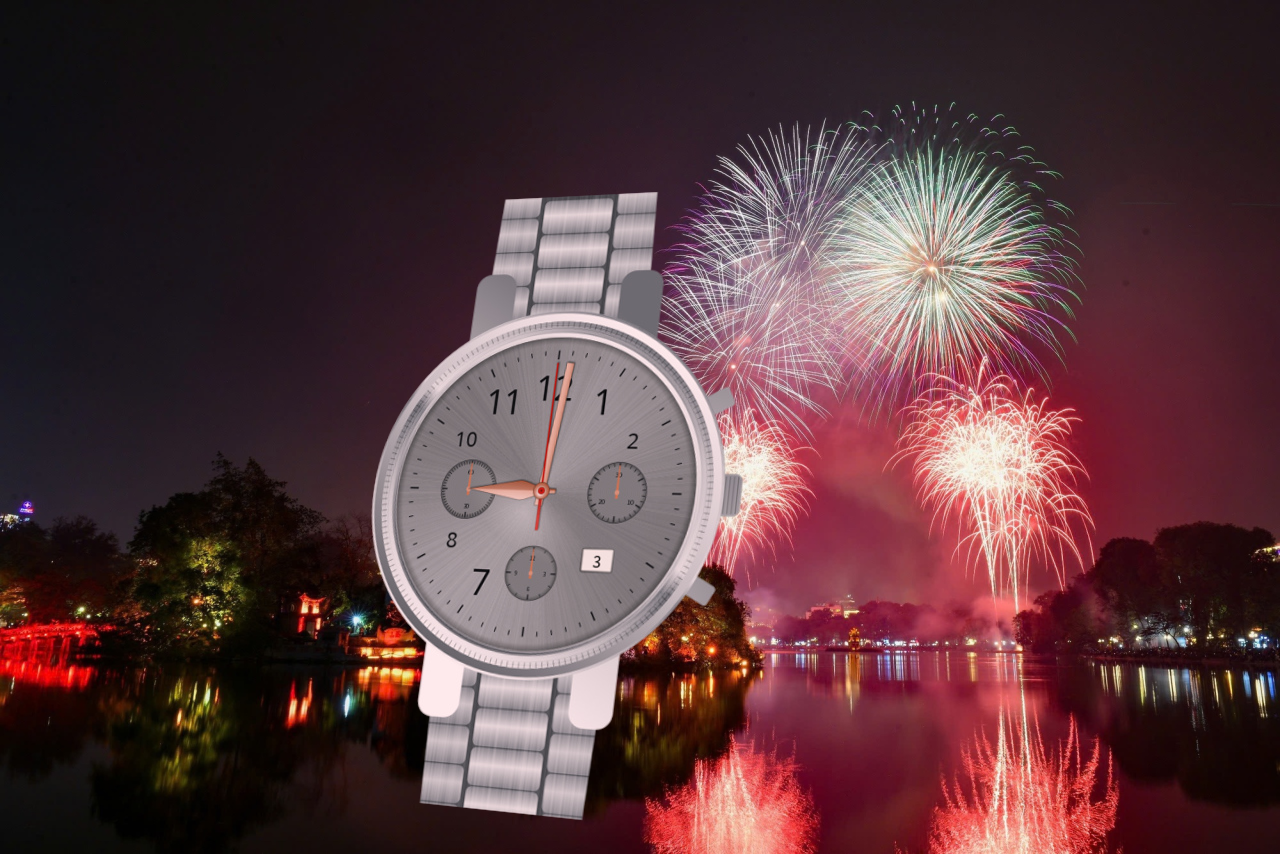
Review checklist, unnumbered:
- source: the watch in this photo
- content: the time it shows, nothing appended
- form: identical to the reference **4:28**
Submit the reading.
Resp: **9:01**
